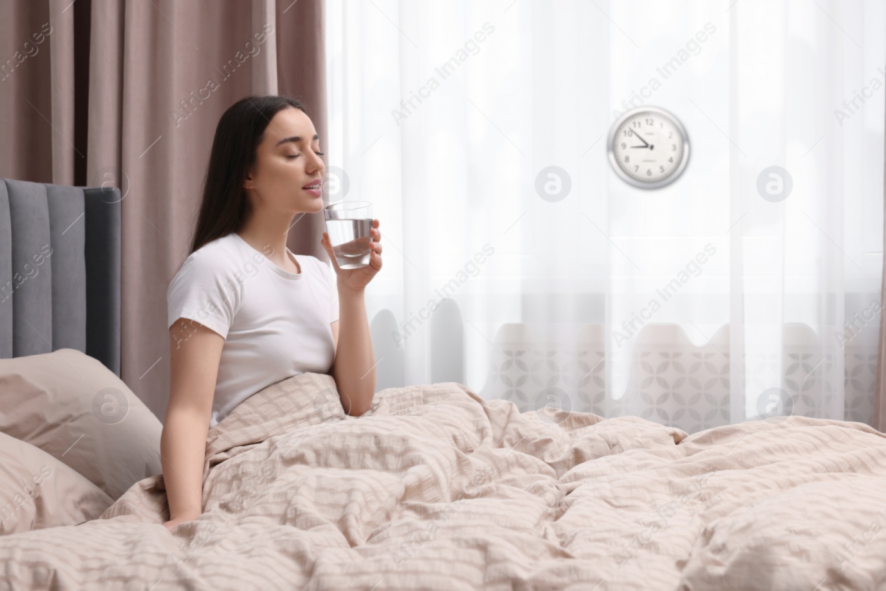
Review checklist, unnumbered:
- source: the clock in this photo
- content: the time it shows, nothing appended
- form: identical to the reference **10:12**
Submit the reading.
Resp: **8:52**
